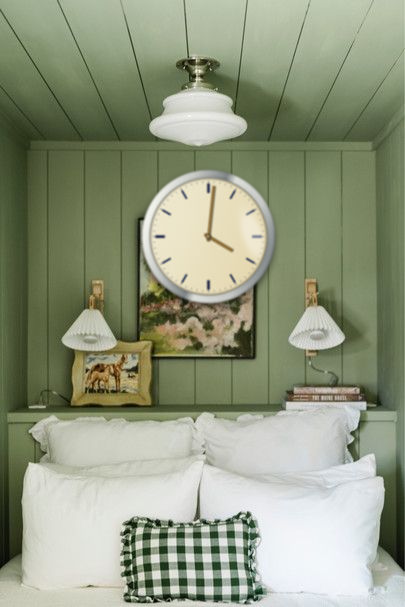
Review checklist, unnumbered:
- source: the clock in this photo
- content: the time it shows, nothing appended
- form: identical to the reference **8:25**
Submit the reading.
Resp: **4:01**
